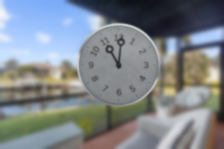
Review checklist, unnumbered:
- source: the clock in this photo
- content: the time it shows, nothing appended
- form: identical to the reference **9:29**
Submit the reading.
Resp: **11:01**
